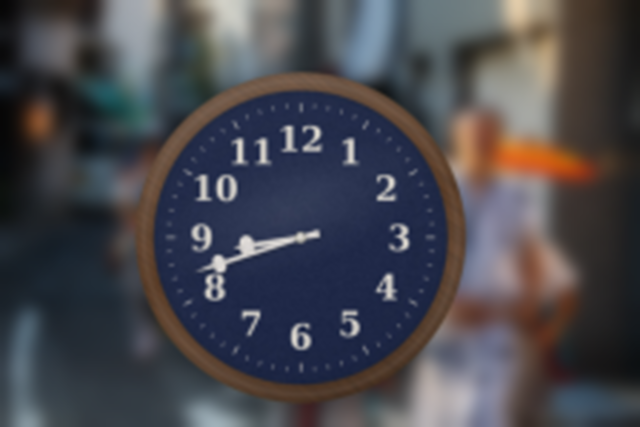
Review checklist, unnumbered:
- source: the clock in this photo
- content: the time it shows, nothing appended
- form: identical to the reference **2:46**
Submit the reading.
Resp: **8:42**
